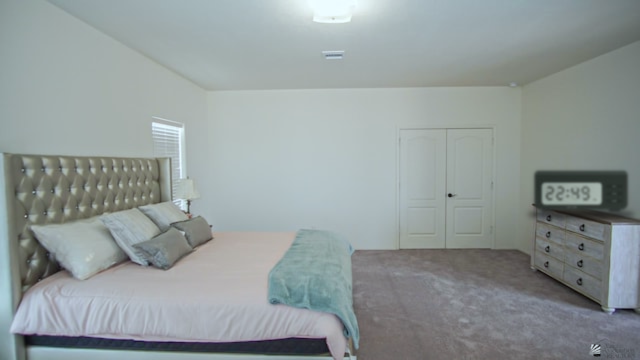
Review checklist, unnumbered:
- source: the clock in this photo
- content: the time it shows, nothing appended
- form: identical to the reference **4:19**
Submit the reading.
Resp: **22:49**
